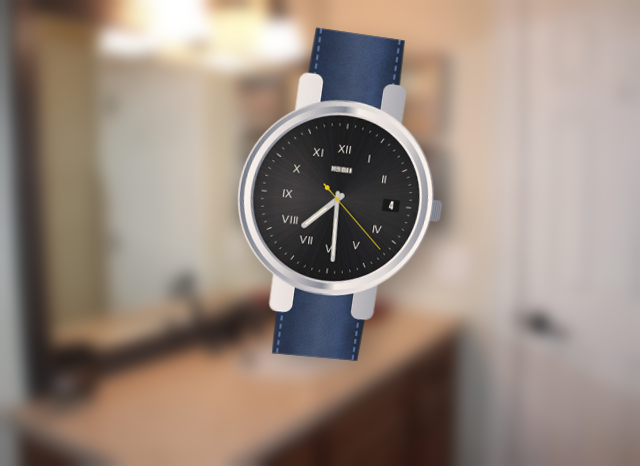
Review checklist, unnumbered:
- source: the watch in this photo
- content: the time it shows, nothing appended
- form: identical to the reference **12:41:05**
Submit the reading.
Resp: **7:29:22**
